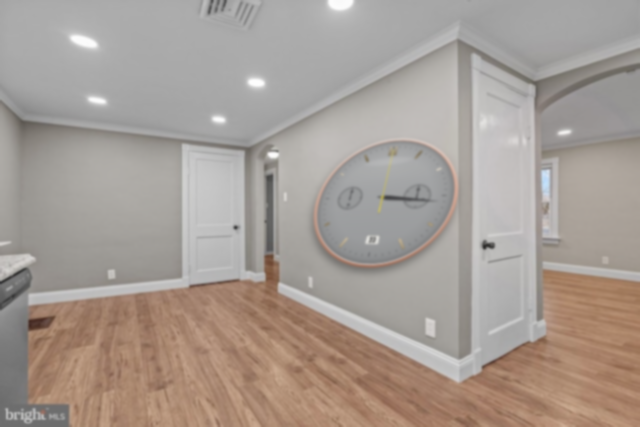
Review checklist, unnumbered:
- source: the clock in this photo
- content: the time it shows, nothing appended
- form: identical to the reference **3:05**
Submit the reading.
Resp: **3:16**
